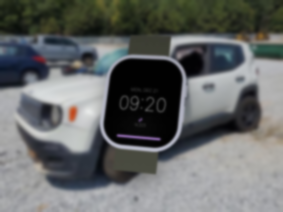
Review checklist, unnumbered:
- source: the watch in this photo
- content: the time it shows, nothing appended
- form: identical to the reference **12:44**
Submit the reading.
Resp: **9:20**
